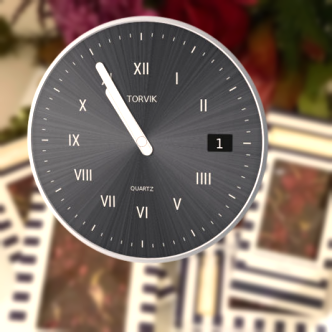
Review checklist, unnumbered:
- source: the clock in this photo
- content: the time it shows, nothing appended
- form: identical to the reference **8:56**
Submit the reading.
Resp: **10:55**
